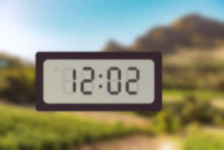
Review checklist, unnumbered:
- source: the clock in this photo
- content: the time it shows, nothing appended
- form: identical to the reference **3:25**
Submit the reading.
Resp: **12:02**
